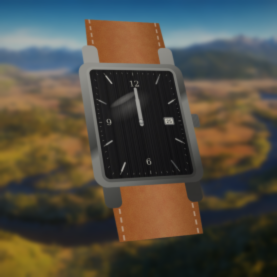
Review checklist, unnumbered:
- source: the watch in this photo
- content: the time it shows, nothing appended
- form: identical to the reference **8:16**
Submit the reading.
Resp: **12:00**
